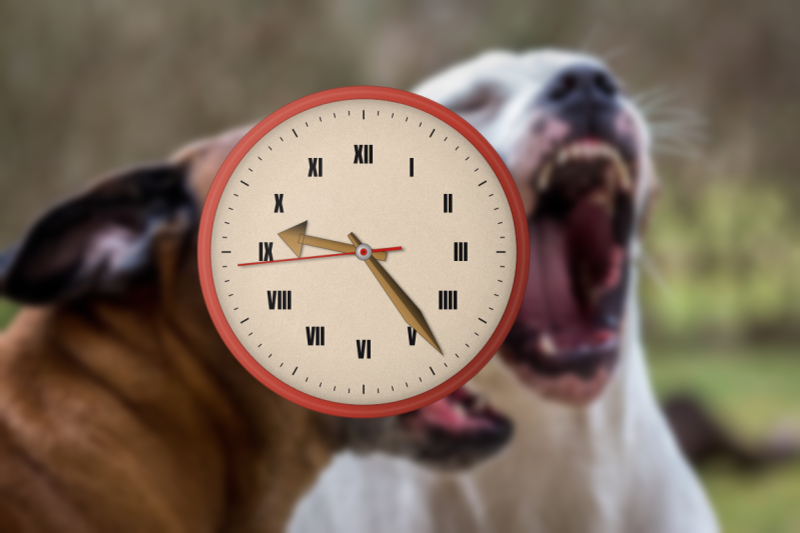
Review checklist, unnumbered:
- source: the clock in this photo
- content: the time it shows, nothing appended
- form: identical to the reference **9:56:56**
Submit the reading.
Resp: **9:23:44**
